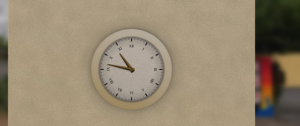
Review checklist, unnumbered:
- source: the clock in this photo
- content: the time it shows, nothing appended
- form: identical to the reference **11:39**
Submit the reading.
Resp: **10:47**
